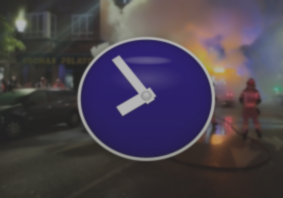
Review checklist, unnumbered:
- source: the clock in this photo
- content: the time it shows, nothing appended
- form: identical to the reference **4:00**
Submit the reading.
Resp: **7:54**
